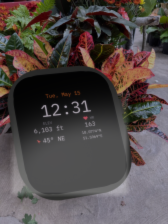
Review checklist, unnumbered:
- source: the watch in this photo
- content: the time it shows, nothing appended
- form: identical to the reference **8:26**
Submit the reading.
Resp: **12:31**
